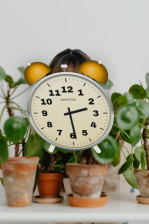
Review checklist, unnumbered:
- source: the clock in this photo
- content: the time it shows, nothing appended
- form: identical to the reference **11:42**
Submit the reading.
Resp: **2:29**
